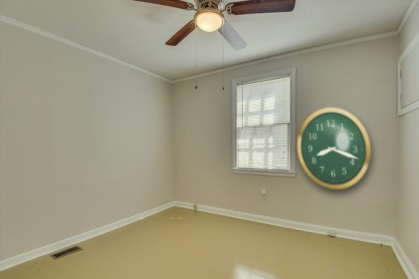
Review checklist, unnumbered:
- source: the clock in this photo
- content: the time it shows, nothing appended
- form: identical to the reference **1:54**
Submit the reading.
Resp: **8:18**
